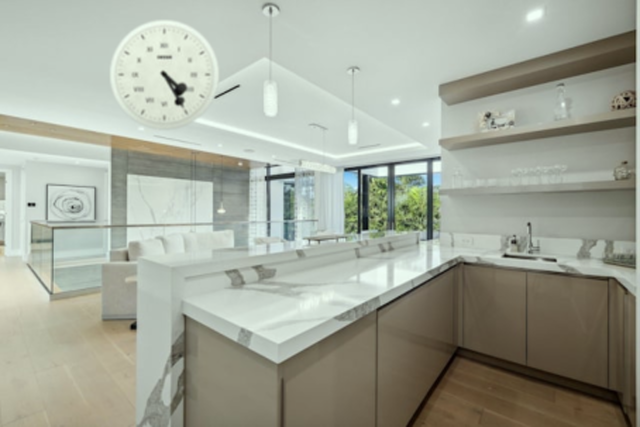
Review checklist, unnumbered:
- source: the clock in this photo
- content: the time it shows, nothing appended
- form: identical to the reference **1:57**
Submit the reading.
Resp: **4:25**
